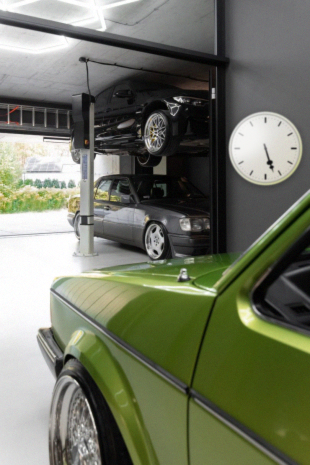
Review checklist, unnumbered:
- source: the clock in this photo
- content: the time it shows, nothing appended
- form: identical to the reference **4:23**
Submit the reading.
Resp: **5:27**
